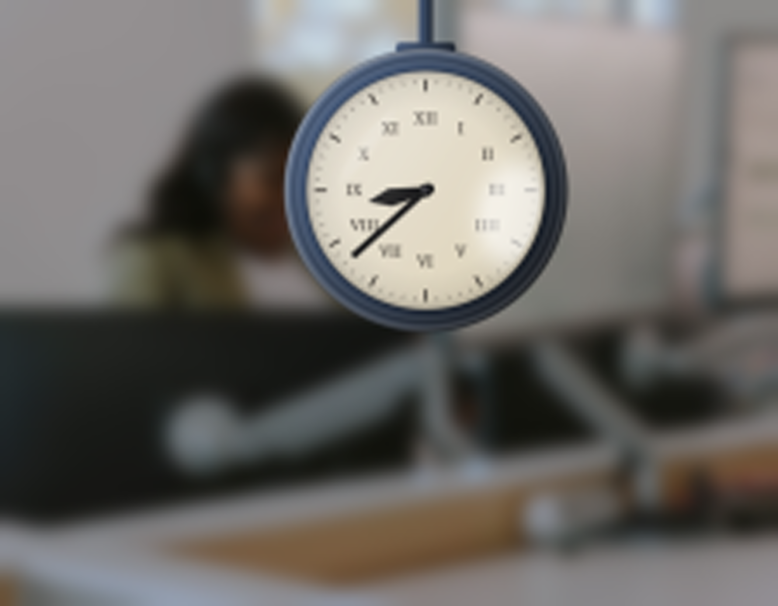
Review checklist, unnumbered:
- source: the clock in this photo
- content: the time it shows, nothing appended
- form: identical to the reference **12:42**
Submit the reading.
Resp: **8:38**
